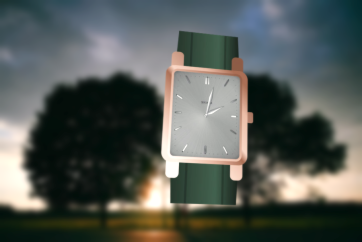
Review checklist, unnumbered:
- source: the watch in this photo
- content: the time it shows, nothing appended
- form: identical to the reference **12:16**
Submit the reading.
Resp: **2:02**
